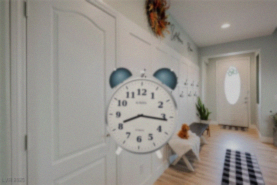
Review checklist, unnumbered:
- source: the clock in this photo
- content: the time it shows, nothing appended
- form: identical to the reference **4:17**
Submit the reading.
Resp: **8:16**
